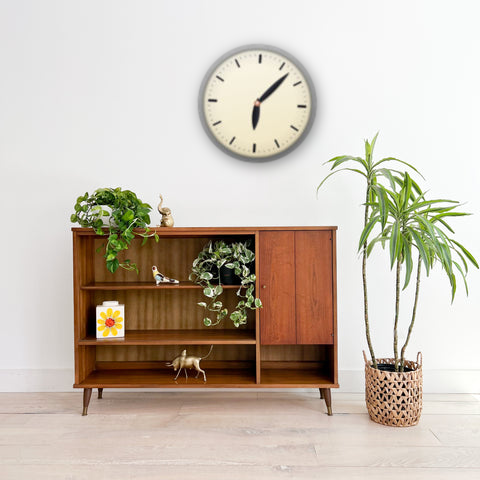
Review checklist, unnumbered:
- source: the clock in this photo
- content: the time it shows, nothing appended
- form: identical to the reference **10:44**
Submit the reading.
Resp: **6:07**
